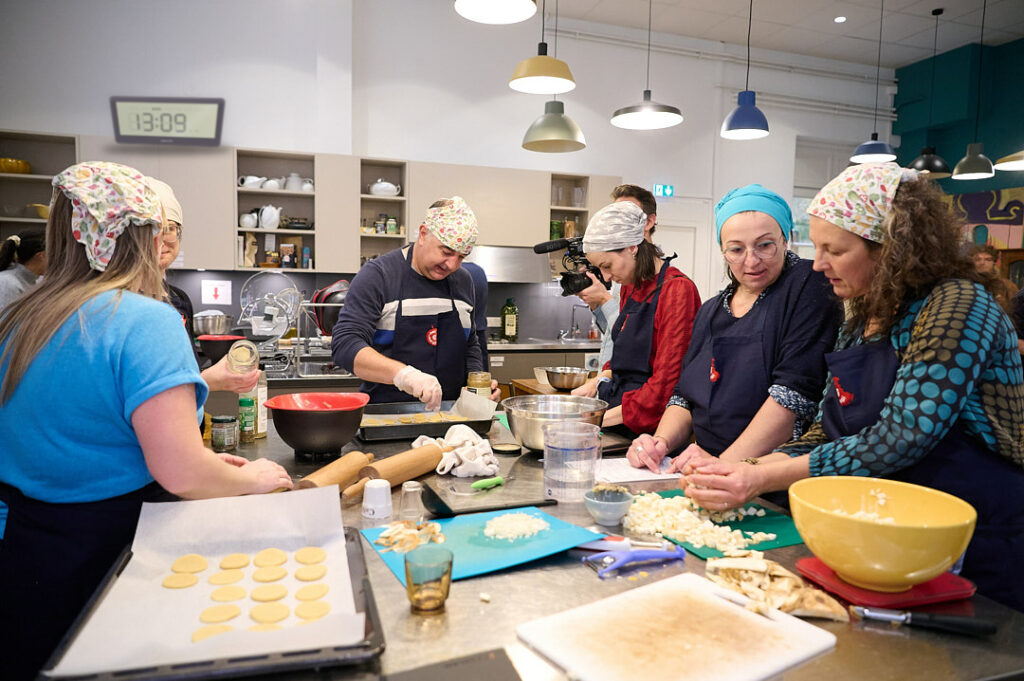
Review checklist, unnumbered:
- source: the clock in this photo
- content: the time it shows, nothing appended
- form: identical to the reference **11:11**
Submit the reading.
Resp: **13:09**
